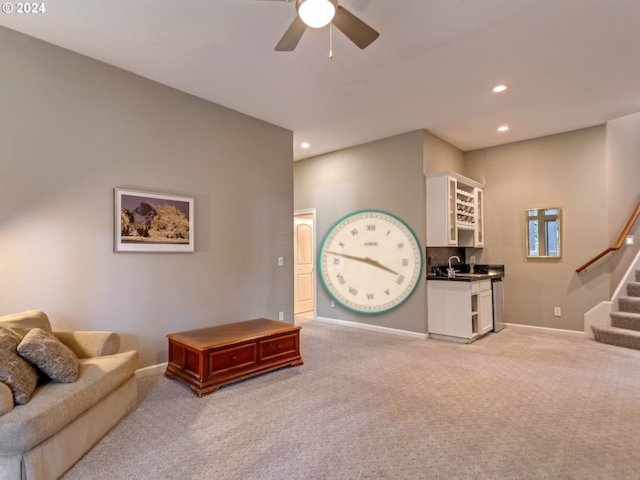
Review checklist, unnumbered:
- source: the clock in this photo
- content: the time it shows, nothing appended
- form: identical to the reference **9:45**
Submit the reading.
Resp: **3:47**
